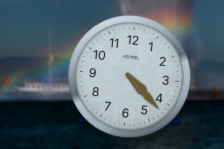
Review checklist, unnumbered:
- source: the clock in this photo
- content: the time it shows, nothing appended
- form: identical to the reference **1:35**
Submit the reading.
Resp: **4:22**
